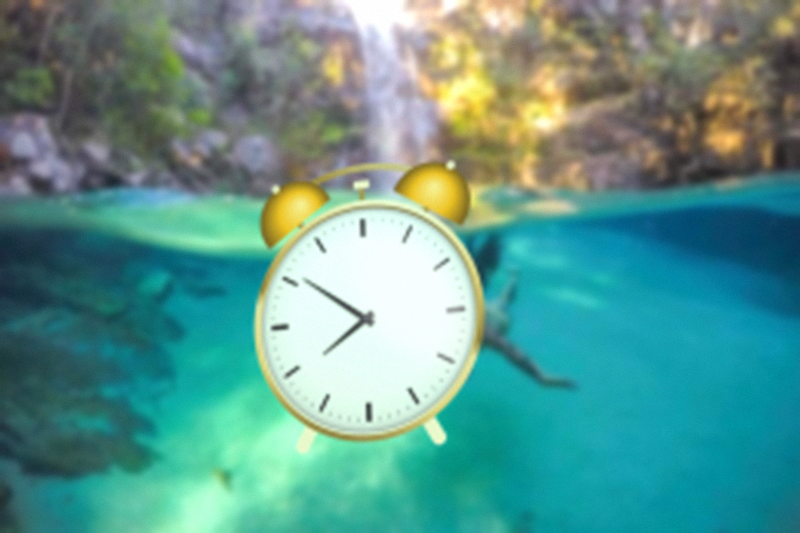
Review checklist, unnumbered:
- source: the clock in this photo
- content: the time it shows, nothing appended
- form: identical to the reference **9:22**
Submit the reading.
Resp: **7:51**
